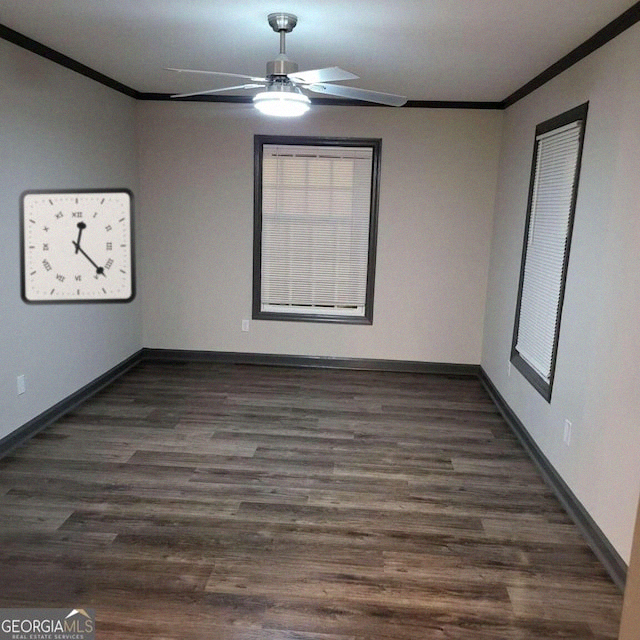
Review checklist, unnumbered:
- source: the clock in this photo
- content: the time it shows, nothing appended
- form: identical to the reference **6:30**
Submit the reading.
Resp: **12:23**
